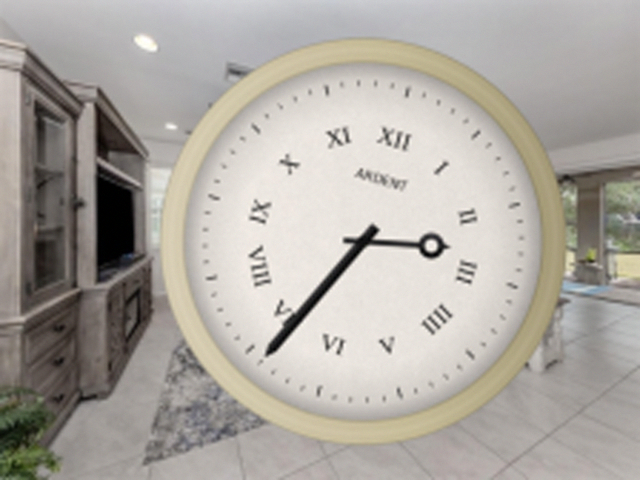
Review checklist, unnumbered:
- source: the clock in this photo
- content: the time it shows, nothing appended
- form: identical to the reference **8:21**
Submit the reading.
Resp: **2:34**
